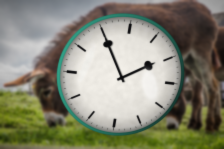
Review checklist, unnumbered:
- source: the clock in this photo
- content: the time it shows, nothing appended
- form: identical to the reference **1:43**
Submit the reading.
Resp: **1:55**
